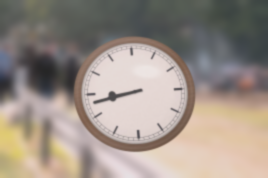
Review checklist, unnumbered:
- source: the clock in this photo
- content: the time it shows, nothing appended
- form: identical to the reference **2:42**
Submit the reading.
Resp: **8:43**
